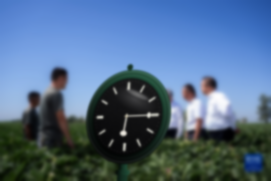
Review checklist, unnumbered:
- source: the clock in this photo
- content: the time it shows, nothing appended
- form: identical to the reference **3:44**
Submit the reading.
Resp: **6:15**
